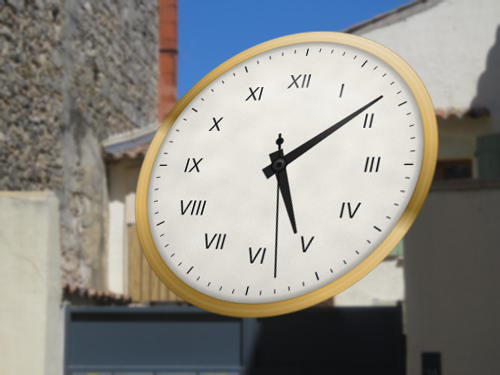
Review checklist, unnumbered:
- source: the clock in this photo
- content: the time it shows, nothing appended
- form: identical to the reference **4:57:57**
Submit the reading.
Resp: **5:08:28**
